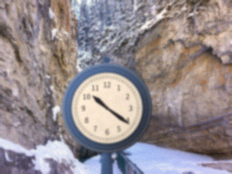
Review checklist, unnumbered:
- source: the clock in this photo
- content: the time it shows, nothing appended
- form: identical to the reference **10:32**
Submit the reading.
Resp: **10:21**
